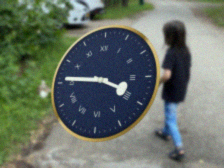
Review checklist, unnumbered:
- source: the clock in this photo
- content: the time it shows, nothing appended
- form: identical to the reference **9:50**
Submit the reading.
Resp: **3:46**
